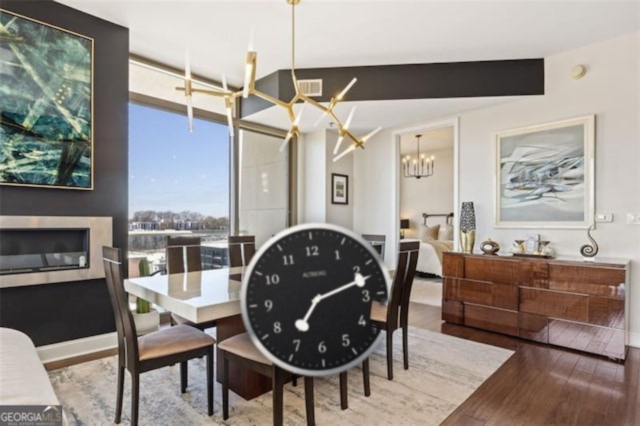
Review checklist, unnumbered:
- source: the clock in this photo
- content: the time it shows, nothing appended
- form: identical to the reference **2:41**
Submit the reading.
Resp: **7:12**
